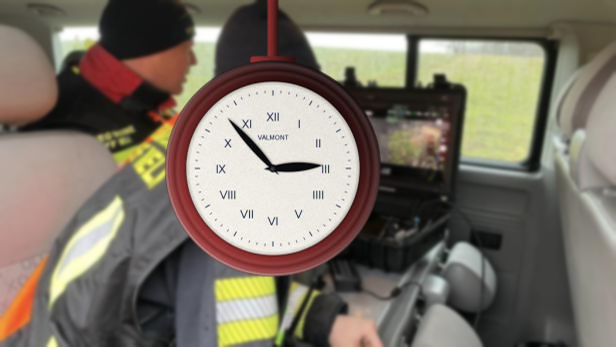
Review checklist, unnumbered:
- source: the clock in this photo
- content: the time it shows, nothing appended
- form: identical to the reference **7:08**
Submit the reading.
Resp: **2:53**
